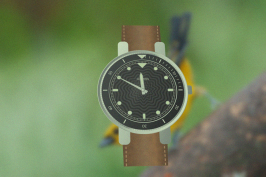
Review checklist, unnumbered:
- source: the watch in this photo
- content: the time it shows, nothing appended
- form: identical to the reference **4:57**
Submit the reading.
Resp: **11:50**
